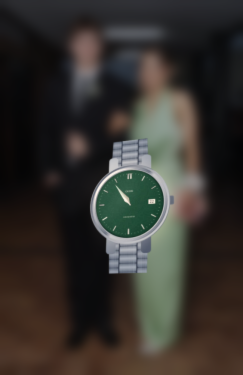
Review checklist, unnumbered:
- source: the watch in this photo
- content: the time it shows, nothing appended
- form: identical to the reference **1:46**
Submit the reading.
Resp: **10:54**
